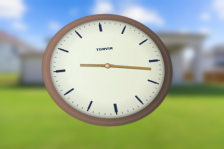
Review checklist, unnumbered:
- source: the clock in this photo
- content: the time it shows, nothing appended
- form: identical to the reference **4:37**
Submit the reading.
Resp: **9:17**
